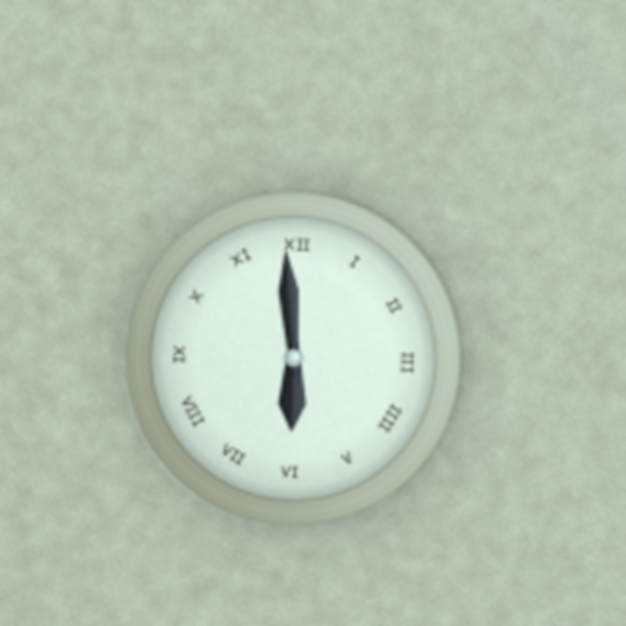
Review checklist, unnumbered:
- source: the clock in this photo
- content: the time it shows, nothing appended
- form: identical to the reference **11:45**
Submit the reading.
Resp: **5:59**
